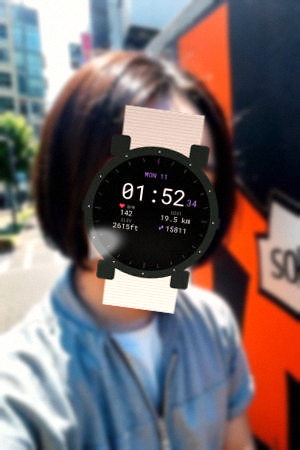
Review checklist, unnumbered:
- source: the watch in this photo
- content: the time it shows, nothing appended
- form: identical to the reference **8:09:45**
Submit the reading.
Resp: **1:52:34**
